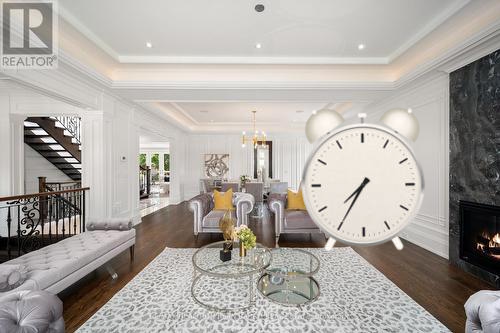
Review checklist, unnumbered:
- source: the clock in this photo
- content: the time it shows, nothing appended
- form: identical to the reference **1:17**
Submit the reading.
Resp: **7:35**
